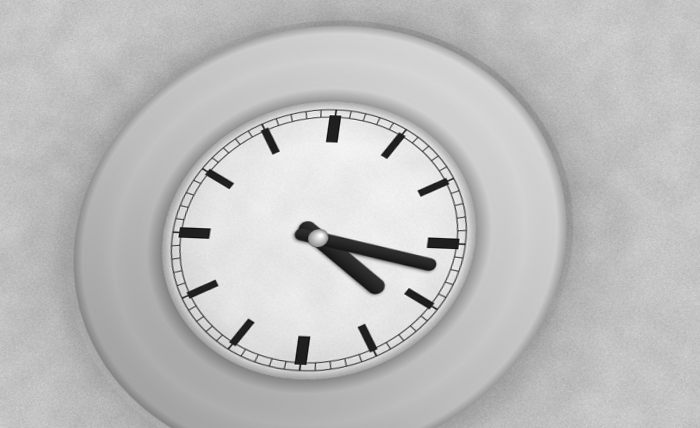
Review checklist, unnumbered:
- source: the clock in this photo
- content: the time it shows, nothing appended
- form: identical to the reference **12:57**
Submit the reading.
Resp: **4:17**
